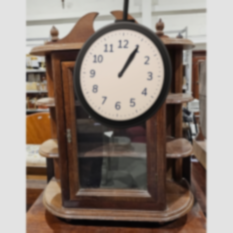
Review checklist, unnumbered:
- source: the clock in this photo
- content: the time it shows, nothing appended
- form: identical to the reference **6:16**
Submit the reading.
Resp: **1:05**
